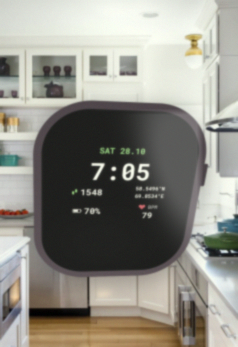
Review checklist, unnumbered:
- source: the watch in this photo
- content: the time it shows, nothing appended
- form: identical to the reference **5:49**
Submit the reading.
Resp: **7:05**
